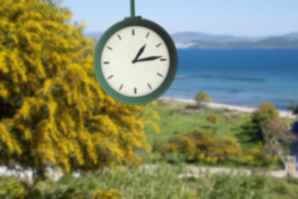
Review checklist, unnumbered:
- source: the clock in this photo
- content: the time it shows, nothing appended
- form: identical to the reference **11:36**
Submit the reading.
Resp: **1:14**
